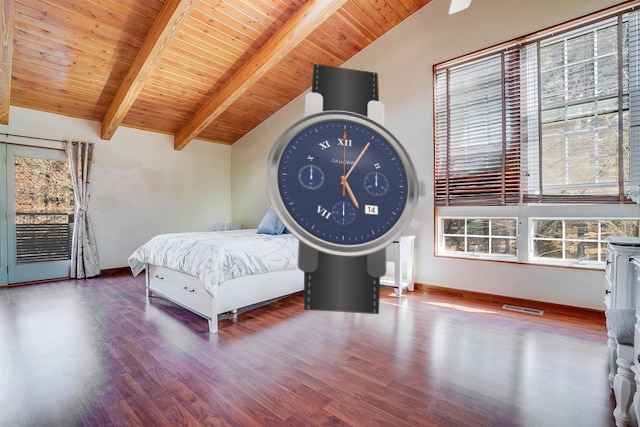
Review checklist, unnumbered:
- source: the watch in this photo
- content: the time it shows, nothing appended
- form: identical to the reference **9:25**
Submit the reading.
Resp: **5:05**
